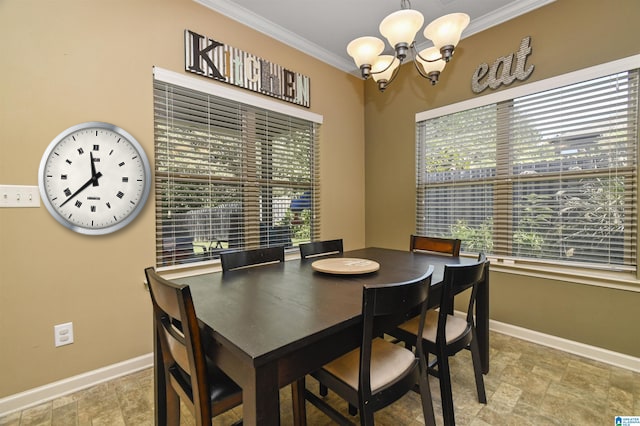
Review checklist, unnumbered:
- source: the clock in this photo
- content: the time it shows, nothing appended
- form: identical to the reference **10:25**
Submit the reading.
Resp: **11:38**
